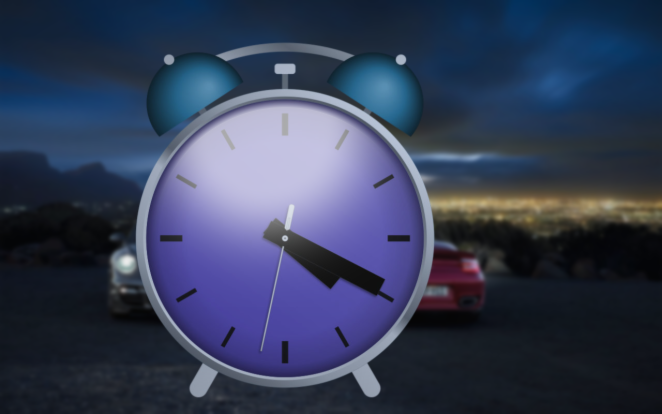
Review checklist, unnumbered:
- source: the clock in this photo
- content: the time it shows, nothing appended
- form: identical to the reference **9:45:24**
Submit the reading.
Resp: **4:19:32**
